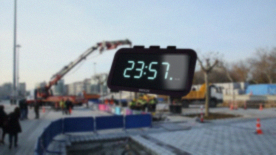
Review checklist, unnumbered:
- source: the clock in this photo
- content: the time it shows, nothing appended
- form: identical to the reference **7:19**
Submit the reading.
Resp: **23:57**
